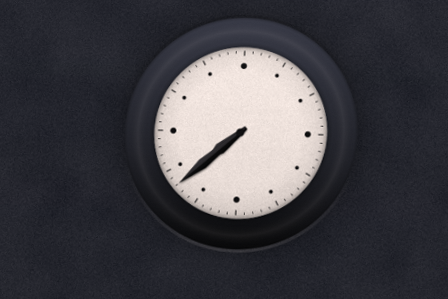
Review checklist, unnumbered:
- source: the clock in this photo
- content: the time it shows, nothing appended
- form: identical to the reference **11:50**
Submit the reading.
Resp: **7:38**
